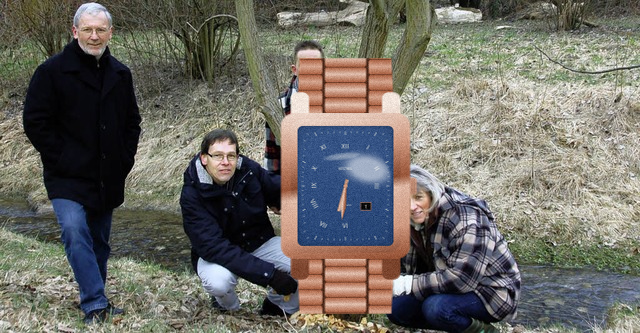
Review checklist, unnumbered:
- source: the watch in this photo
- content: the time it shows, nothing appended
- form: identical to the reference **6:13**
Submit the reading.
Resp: **6:31**
